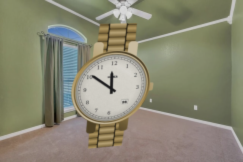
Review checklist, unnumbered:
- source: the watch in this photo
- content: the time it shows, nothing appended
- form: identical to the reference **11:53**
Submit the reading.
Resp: **11:51**
